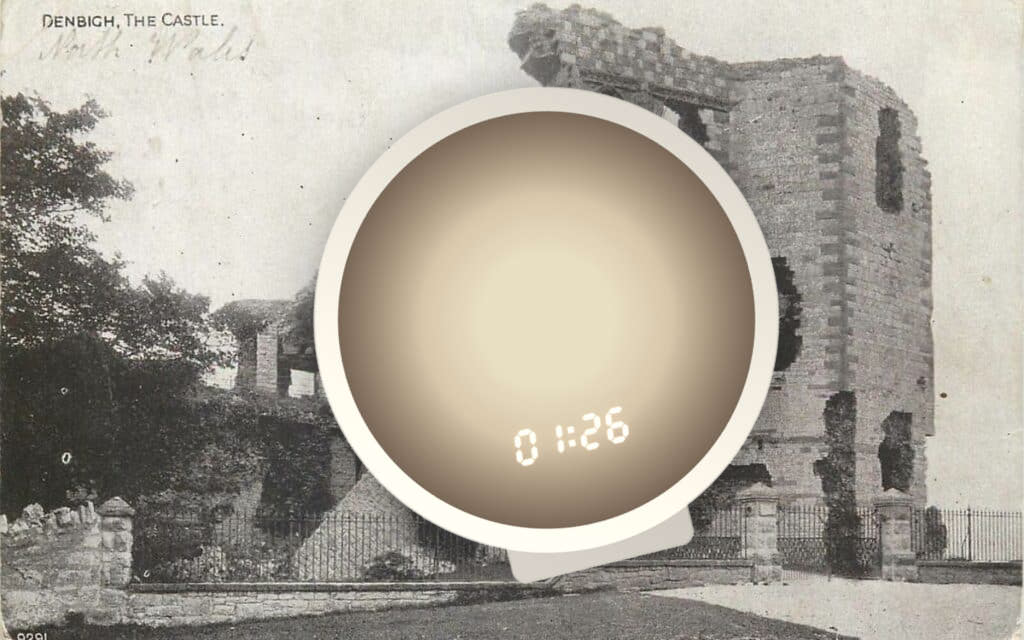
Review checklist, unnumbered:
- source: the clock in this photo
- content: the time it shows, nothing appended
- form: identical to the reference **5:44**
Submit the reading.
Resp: **1:26**
